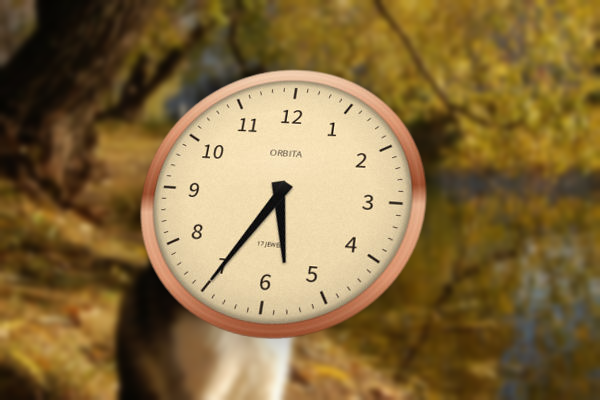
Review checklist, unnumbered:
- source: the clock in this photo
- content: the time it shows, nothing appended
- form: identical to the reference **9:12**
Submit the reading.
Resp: **5:35**
